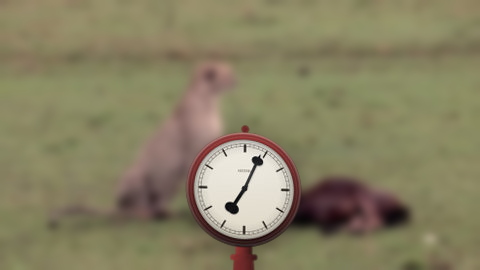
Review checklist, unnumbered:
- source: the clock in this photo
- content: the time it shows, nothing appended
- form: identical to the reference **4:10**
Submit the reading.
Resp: **7:04**
